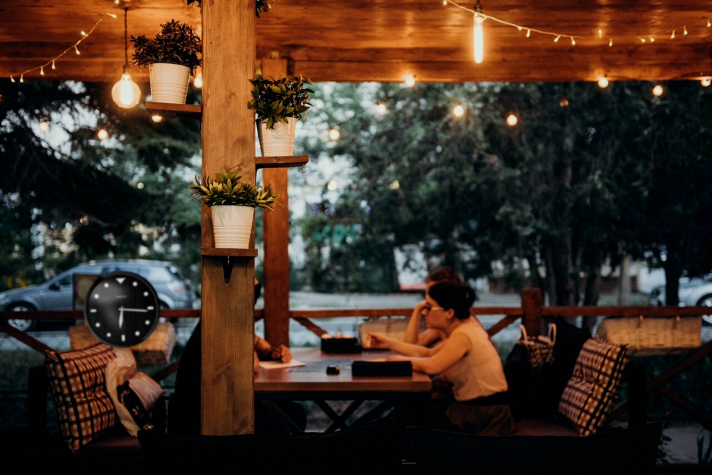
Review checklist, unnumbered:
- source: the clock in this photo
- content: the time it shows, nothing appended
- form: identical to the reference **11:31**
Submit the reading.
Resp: **6:16**
